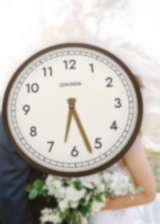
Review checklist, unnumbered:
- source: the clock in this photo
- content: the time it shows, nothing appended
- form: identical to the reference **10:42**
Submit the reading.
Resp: **6:27**
